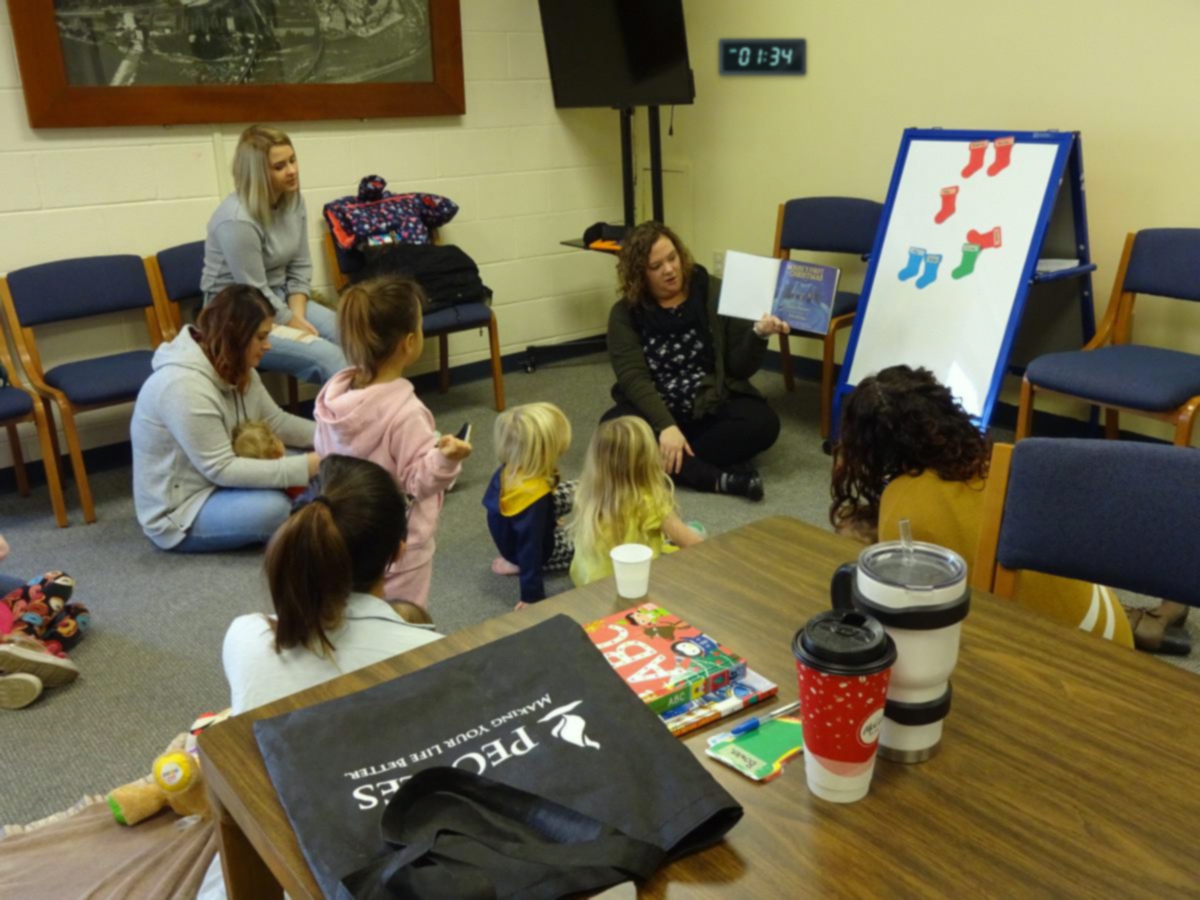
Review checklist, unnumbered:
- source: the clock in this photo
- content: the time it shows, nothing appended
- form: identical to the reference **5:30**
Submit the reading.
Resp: **1:34**
